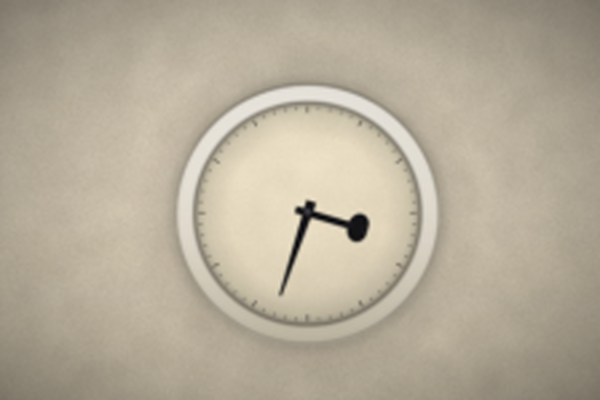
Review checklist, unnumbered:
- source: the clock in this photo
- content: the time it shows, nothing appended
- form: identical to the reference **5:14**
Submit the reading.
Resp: **3:33**
